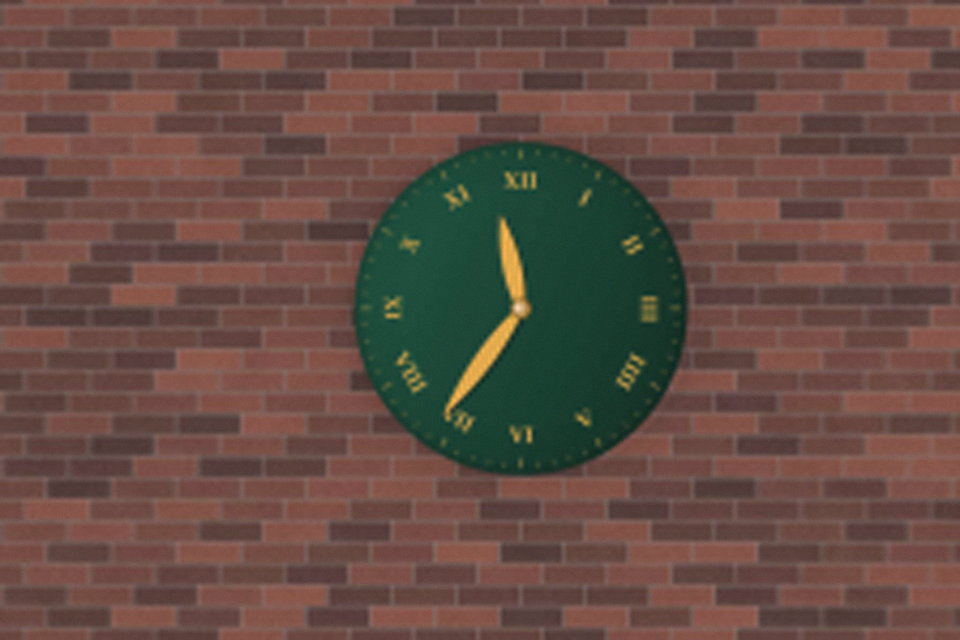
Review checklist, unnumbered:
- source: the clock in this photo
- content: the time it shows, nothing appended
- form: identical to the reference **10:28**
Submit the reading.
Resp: **11:36**
